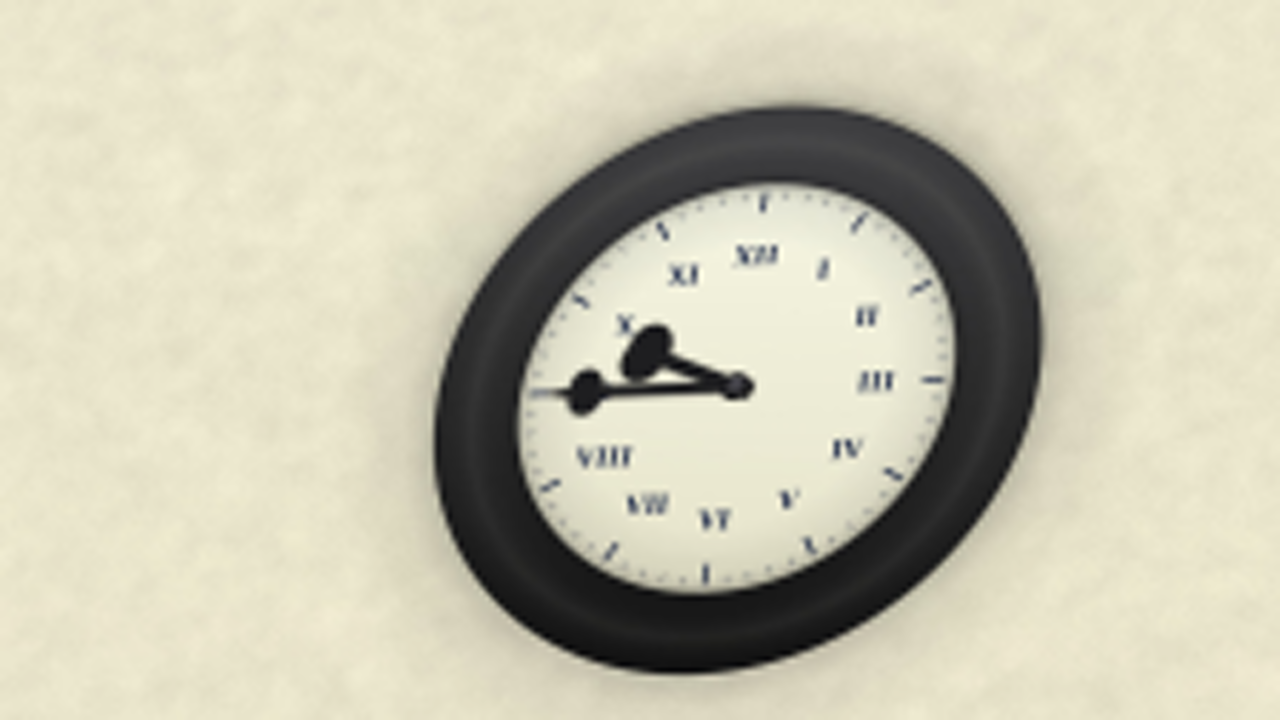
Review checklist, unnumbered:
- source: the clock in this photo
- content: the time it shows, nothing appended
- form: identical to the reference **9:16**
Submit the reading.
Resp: **9:45**
